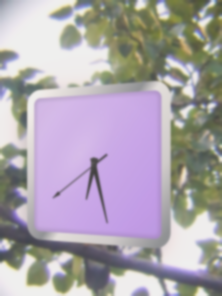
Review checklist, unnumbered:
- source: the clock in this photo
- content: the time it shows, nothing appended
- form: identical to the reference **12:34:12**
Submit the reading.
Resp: **6:27:39**
